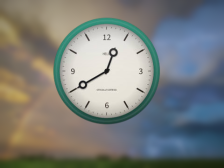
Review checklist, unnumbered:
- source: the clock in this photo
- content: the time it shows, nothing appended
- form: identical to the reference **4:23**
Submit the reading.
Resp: **12:40**
